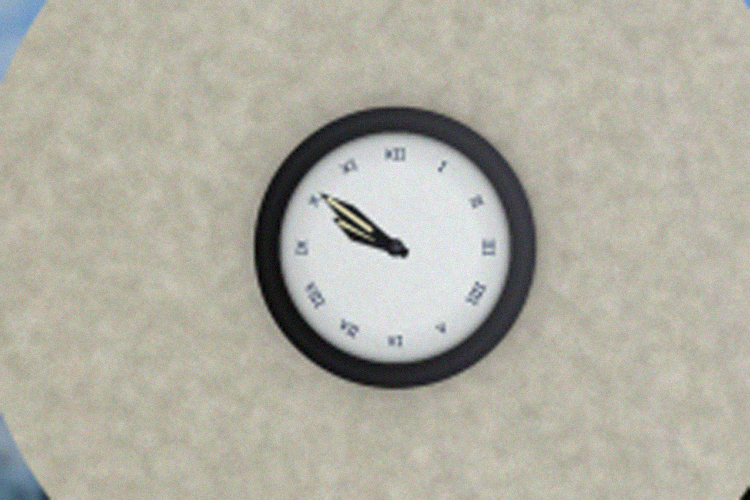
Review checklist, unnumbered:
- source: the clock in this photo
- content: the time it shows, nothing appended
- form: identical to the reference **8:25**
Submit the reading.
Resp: **9:51**
